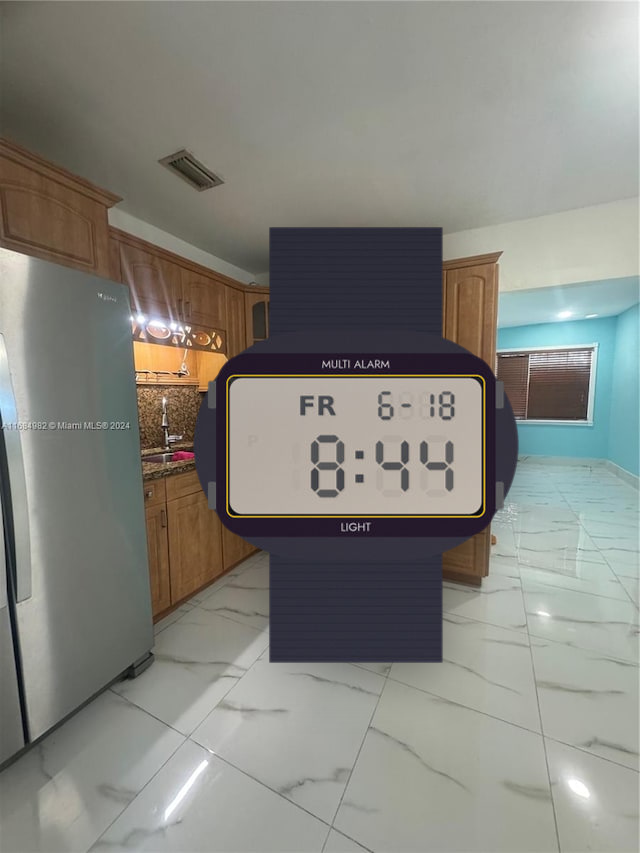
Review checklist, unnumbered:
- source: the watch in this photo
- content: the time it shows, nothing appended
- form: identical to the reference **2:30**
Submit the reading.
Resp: **8:44**
